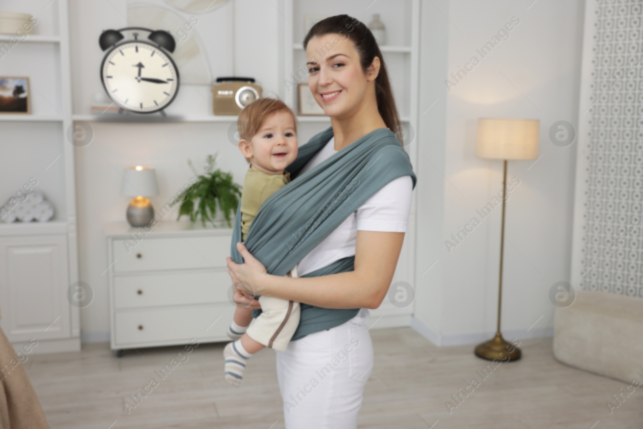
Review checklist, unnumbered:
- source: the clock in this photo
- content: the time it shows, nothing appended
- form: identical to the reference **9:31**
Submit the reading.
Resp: **12:16**
